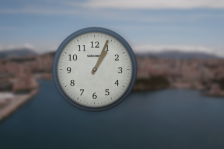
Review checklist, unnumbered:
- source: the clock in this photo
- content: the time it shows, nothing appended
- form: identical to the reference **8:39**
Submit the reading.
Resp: **1:04**
